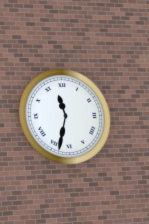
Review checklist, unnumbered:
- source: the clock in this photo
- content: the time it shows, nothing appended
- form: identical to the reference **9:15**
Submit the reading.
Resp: **11:33**
